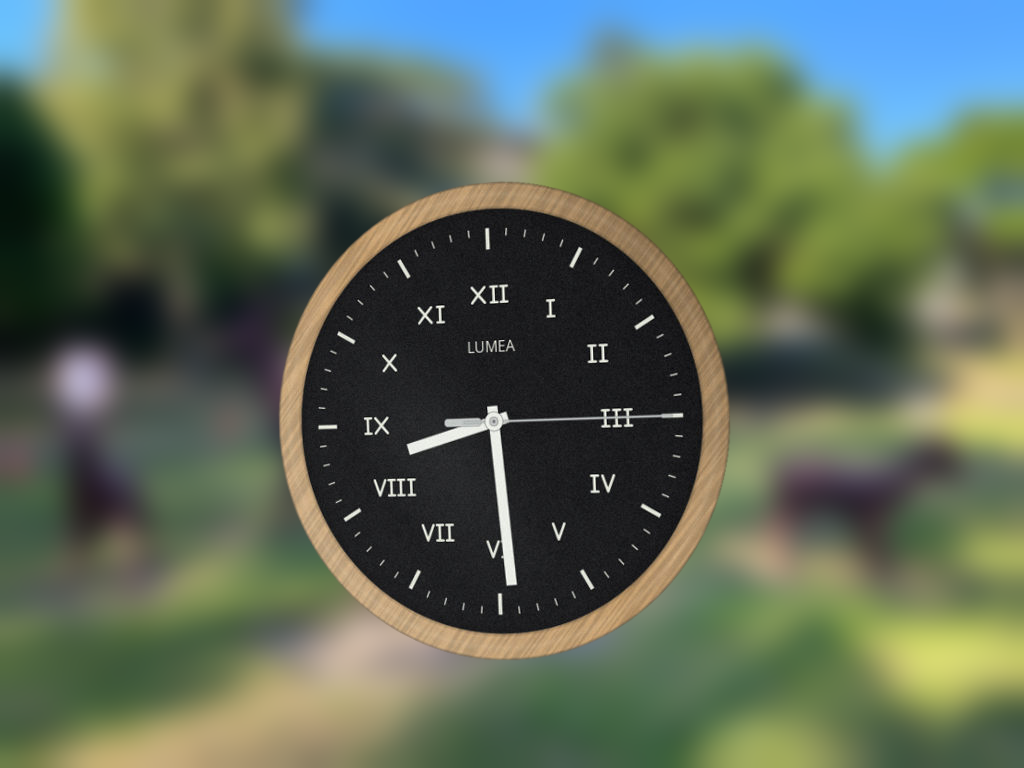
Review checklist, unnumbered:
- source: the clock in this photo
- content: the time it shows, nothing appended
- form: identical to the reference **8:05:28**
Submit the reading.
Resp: **8:29:15**
